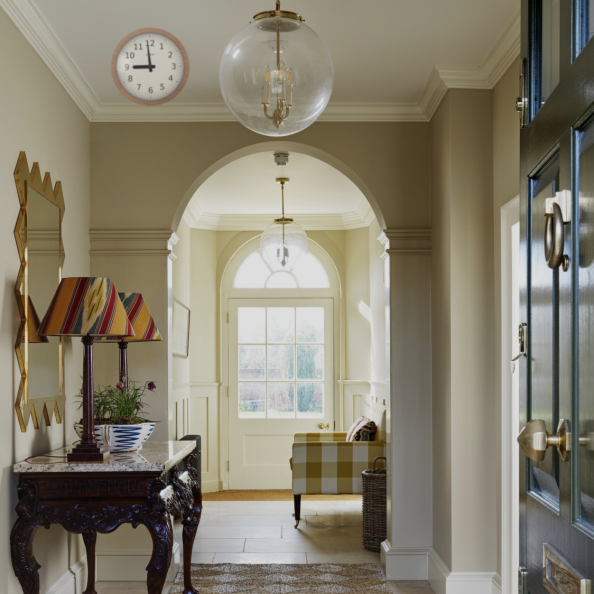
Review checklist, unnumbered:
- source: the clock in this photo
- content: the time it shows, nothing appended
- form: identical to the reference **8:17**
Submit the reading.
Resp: **8:59**
